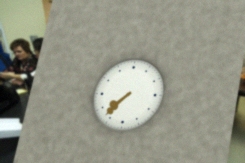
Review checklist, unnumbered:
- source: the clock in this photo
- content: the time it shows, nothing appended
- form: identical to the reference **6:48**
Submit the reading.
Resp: **7:37**
